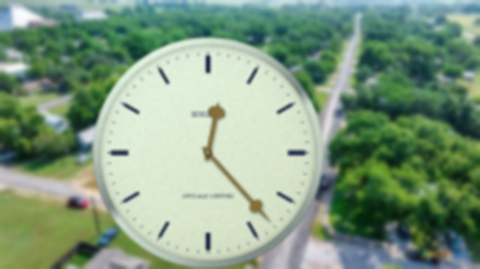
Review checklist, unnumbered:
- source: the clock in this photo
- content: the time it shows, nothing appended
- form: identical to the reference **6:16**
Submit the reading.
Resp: **12:23**
